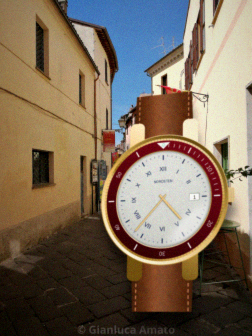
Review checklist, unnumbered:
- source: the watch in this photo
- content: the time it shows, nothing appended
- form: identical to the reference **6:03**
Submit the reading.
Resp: **4:37**
